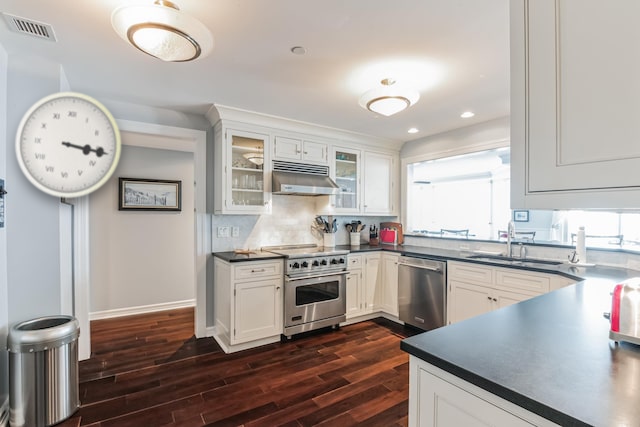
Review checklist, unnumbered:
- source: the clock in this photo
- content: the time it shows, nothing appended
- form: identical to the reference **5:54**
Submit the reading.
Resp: **3:16**
